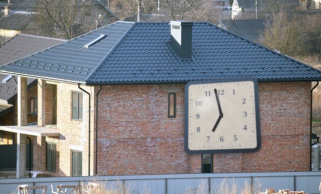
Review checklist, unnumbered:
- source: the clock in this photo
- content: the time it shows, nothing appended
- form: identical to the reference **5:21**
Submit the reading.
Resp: **6:58**
